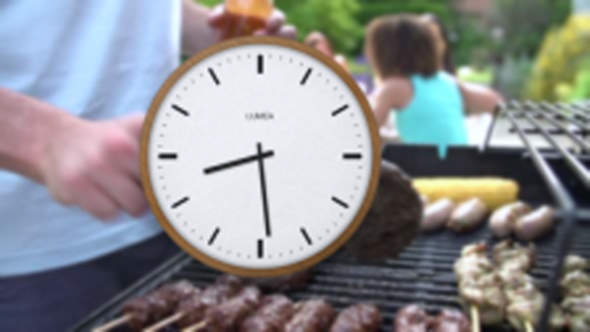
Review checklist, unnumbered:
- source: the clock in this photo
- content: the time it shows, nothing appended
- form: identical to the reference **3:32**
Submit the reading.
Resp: **8:29**
